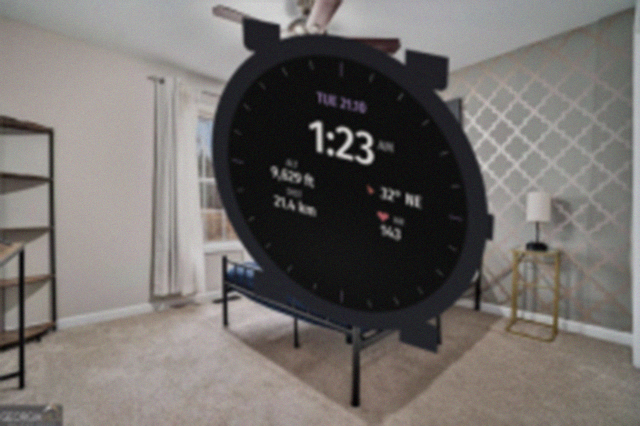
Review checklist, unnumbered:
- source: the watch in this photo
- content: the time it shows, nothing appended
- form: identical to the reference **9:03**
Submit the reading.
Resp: **1:23**
